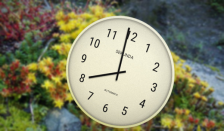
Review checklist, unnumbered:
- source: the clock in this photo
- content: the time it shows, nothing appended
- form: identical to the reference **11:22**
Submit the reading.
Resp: **7:59**
